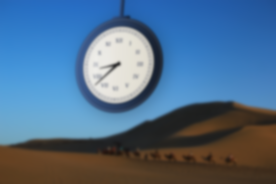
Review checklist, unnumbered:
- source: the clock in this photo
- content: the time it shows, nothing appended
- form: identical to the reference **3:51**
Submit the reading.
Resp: **8:38**
